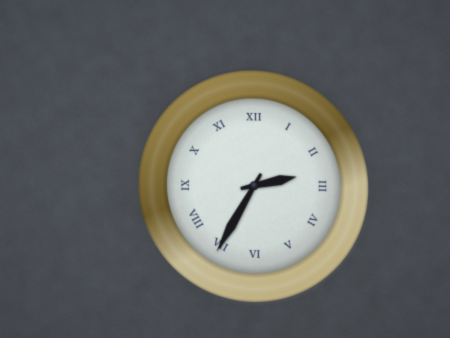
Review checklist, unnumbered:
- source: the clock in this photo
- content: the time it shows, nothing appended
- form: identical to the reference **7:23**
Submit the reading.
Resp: **2:35**
